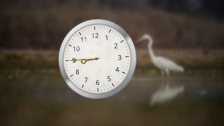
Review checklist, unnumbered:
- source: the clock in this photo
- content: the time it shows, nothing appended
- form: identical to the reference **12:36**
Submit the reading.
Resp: **8:45**
